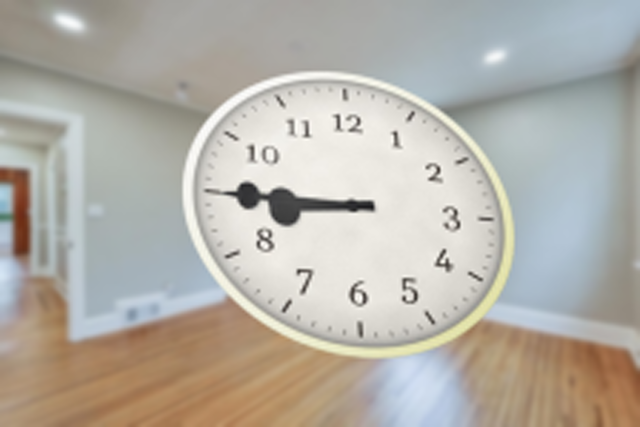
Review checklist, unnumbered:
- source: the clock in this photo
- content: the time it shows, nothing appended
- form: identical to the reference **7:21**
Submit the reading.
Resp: **8:45**
